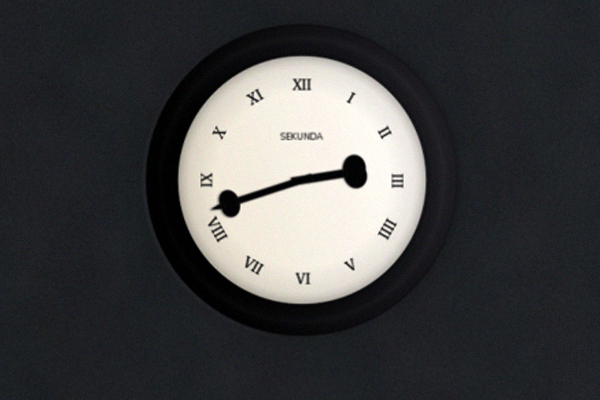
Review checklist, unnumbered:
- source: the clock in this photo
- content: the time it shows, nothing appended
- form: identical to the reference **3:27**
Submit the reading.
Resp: **2:42**
